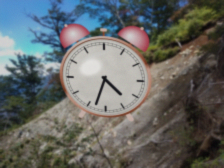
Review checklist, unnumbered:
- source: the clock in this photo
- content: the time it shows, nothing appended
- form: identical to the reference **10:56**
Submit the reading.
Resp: **4:33**
